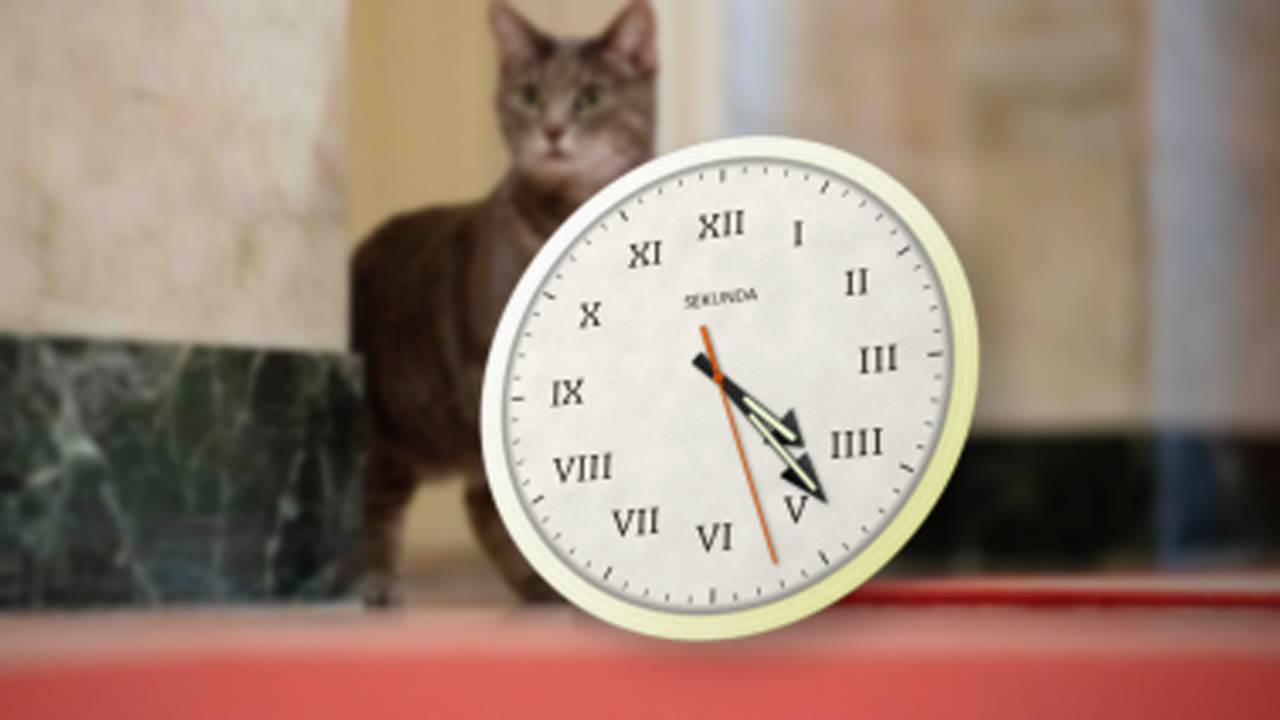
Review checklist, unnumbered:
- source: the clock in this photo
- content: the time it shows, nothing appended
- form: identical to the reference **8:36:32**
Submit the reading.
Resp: **4:23:27**
